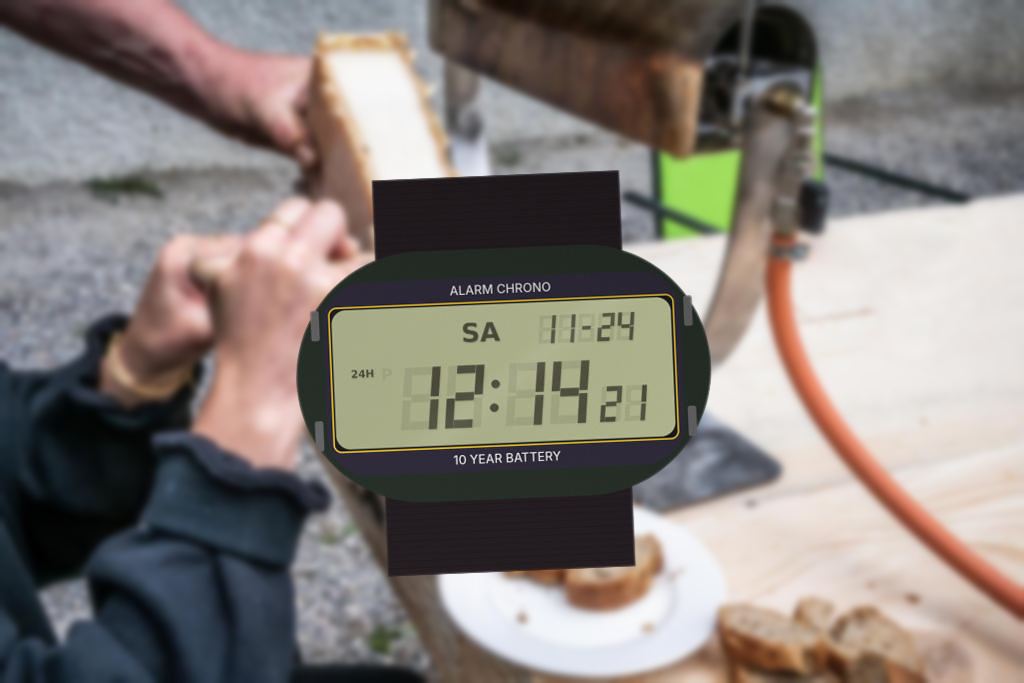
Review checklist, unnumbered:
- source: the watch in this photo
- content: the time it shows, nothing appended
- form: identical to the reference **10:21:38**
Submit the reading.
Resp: **12:14:21**
